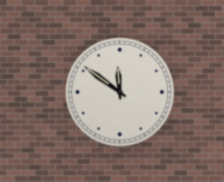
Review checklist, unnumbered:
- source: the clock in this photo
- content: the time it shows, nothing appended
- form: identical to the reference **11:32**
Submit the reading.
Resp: **11:51**
